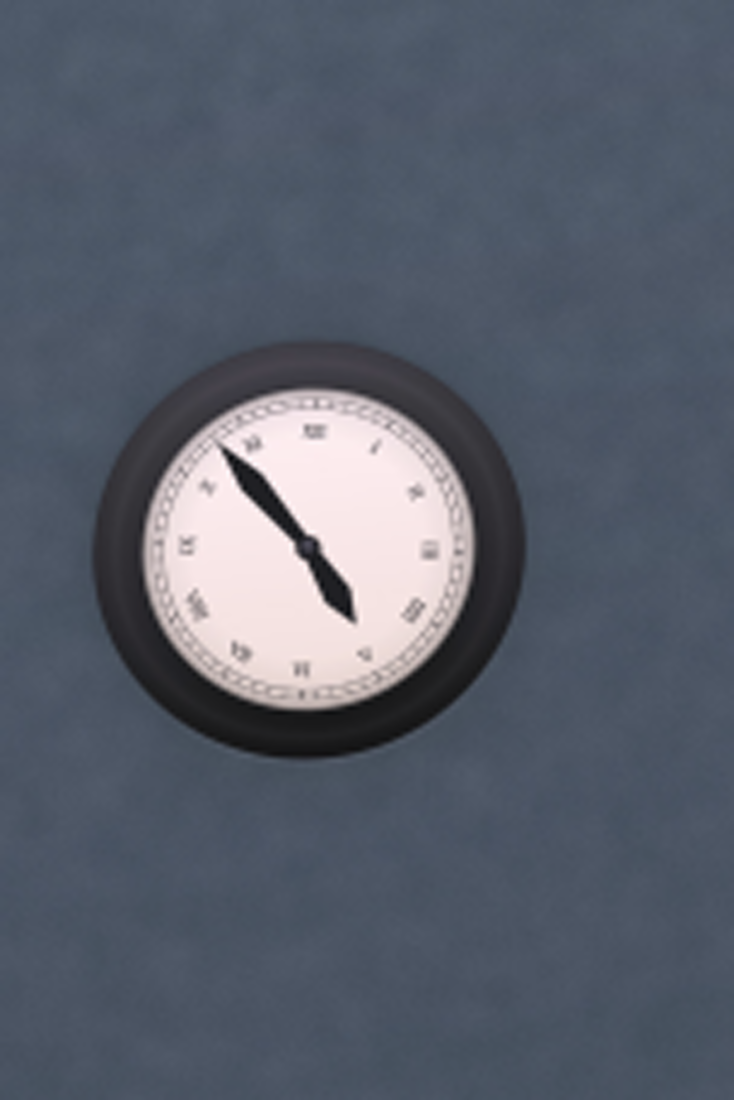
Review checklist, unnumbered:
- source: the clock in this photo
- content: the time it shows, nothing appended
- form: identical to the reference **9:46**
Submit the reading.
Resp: **4:53**
